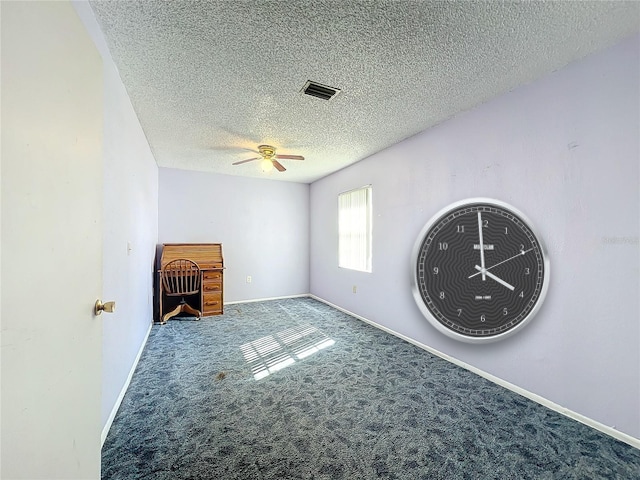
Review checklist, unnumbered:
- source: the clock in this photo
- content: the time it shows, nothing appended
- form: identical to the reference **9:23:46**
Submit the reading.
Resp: **3:59:11**
